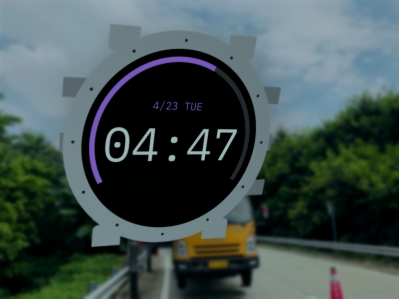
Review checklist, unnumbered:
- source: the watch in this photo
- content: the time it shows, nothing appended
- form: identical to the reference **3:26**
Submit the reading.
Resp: **4:47**
